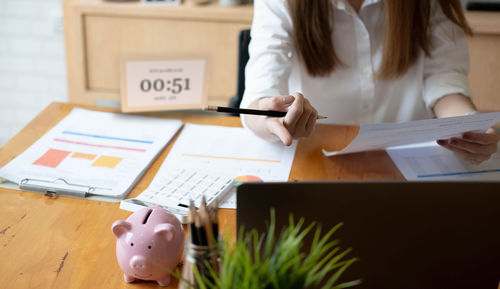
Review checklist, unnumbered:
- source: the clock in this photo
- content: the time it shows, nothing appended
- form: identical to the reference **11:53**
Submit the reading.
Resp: **0:51**
